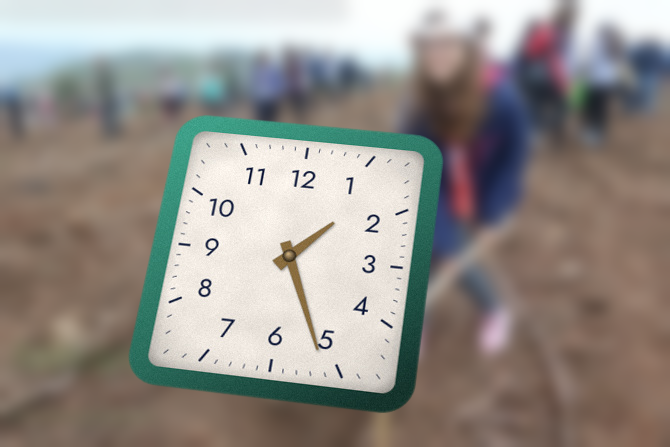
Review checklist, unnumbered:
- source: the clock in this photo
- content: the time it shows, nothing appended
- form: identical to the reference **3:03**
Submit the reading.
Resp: **1:26**
